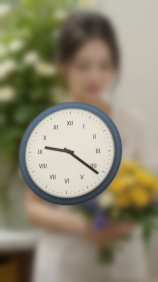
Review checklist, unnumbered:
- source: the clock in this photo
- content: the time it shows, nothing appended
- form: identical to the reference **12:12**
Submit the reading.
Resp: **9:21**
